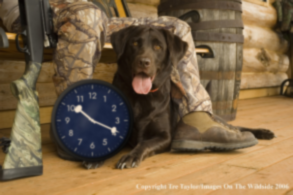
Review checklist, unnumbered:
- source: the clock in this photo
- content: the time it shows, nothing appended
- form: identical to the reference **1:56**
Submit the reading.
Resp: **10:19**
